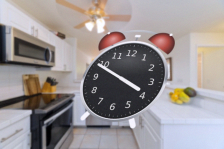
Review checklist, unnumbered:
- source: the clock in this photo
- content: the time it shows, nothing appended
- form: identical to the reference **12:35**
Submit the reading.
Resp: **3:49**
